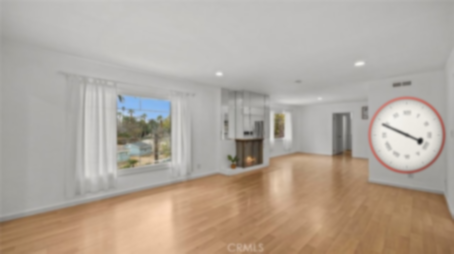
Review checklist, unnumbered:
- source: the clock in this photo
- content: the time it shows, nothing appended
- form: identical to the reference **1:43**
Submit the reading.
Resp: **3:49**
